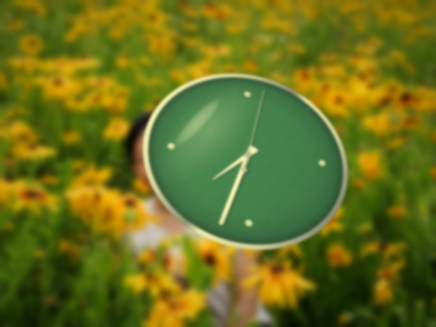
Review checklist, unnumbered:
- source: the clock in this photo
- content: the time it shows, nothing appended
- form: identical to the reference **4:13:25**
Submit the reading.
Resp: **7:33:02**
